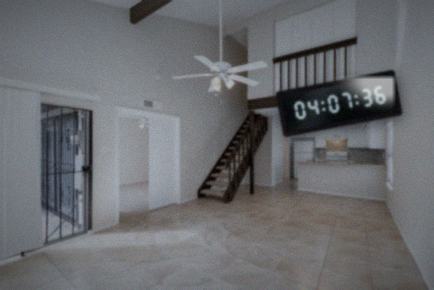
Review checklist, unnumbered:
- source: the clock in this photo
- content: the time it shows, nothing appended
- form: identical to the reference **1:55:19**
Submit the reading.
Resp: **4:07:36**
